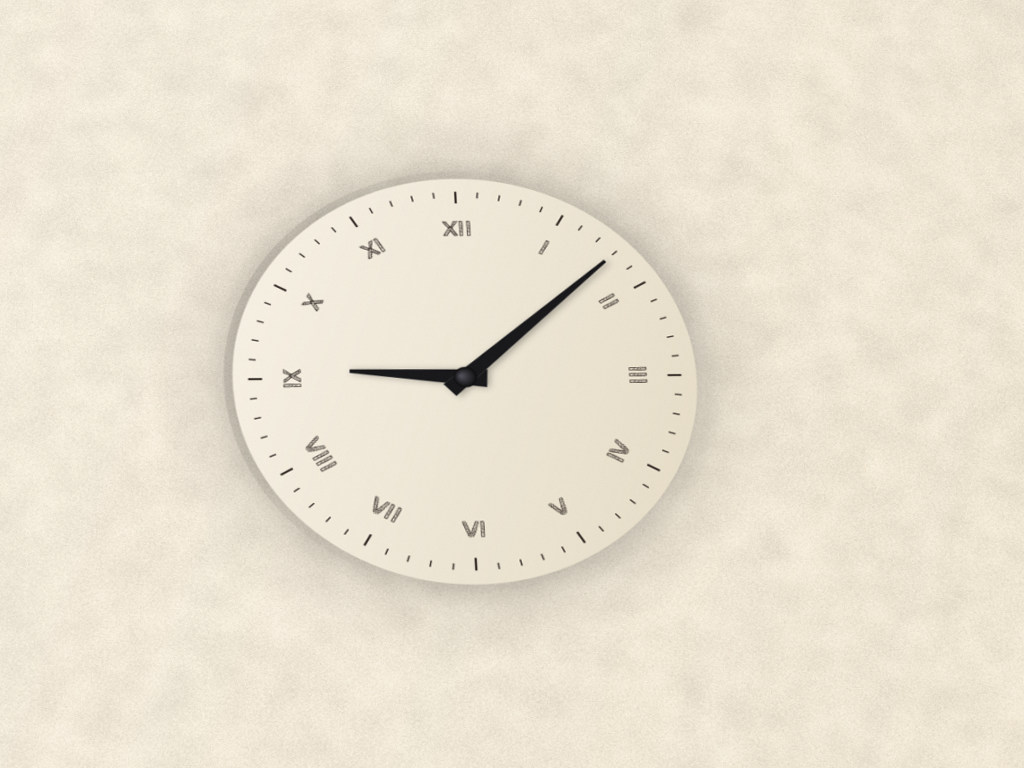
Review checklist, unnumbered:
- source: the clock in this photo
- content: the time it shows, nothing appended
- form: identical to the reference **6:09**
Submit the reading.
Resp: **9:08**
